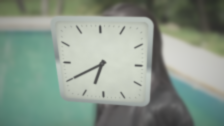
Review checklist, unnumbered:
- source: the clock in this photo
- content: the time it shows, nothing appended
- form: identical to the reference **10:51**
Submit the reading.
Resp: **6:40**
